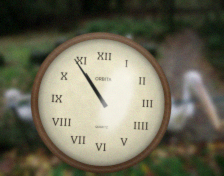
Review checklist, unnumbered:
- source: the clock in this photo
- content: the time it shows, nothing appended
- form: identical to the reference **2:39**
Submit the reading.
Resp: **10:54**
